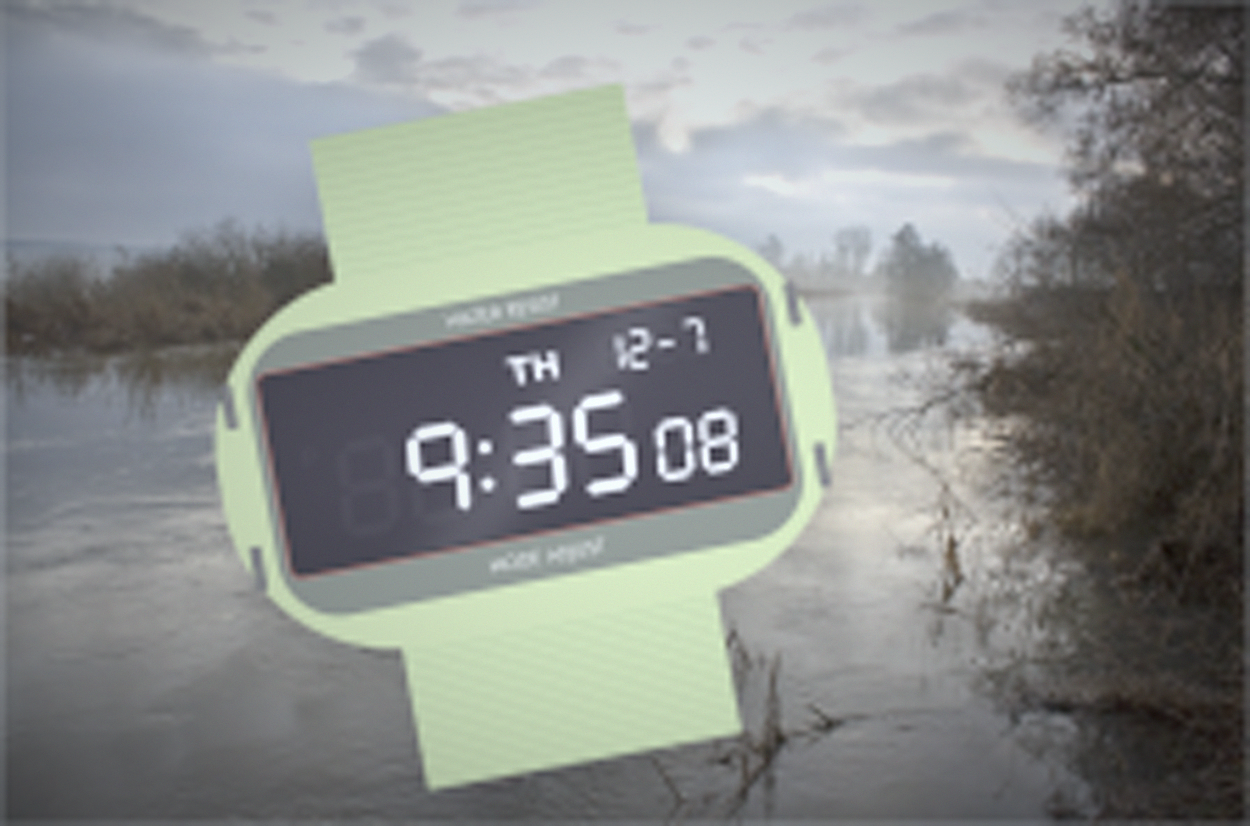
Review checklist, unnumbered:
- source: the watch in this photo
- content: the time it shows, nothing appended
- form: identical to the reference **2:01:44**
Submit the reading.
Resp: **9:35:08**
